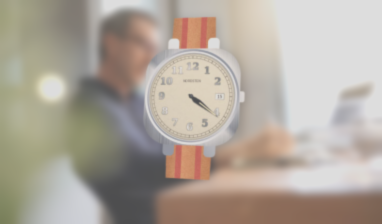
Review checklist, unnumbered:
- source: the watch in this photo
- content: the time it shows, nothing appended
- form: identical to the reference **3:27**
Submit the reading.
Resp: **4:21**
